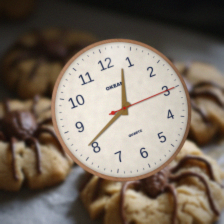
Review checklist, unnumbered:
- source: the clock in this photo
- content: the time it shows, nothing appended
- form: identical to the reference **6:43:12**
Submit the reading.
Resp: **12:41:15**
